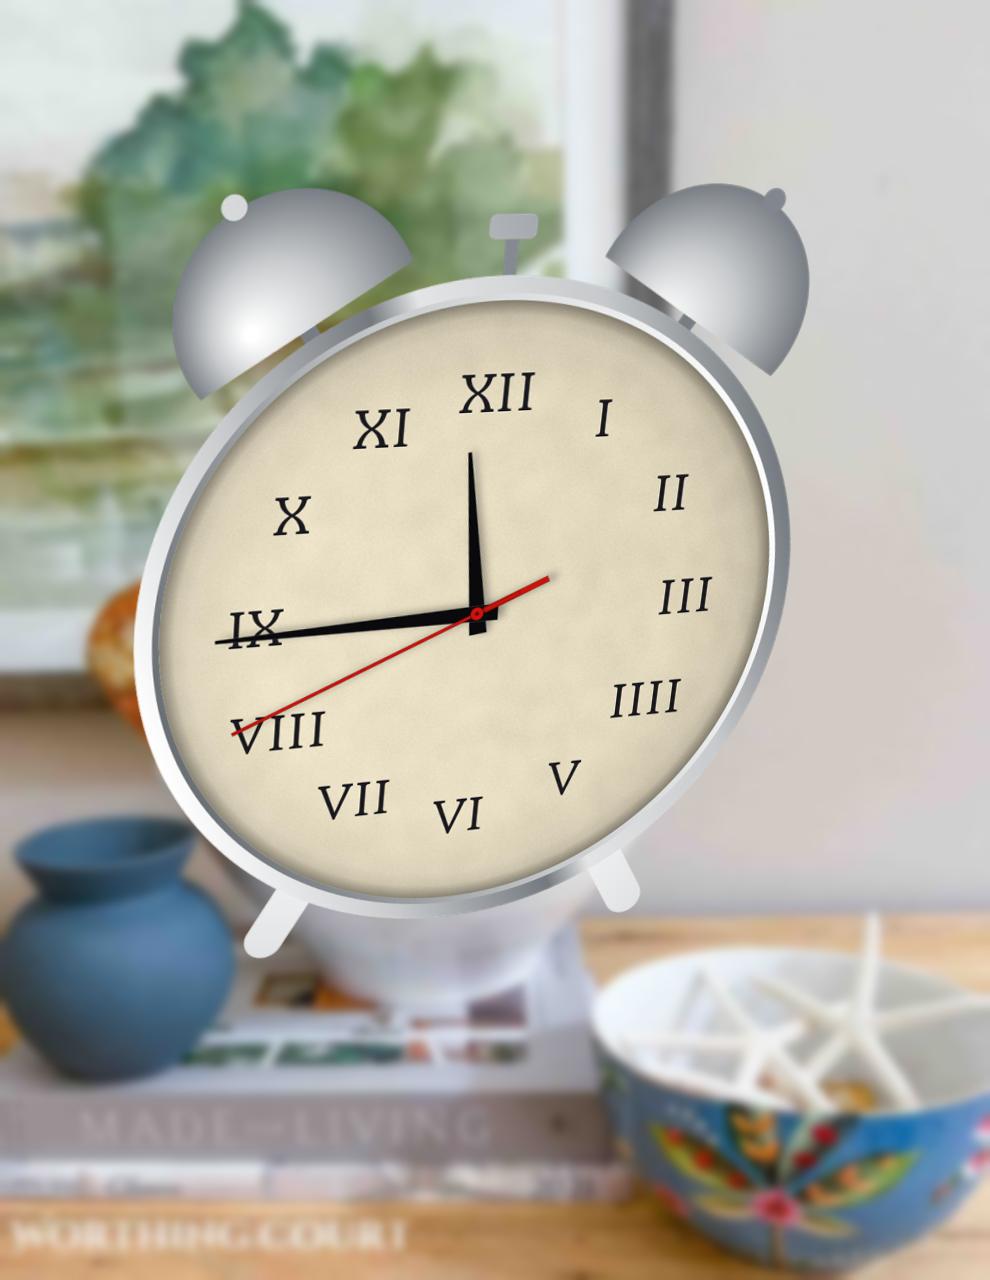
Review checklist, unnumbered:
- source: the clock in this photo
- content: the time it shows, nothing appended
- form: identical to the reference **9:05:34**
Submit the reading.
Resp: **11:44:41**
